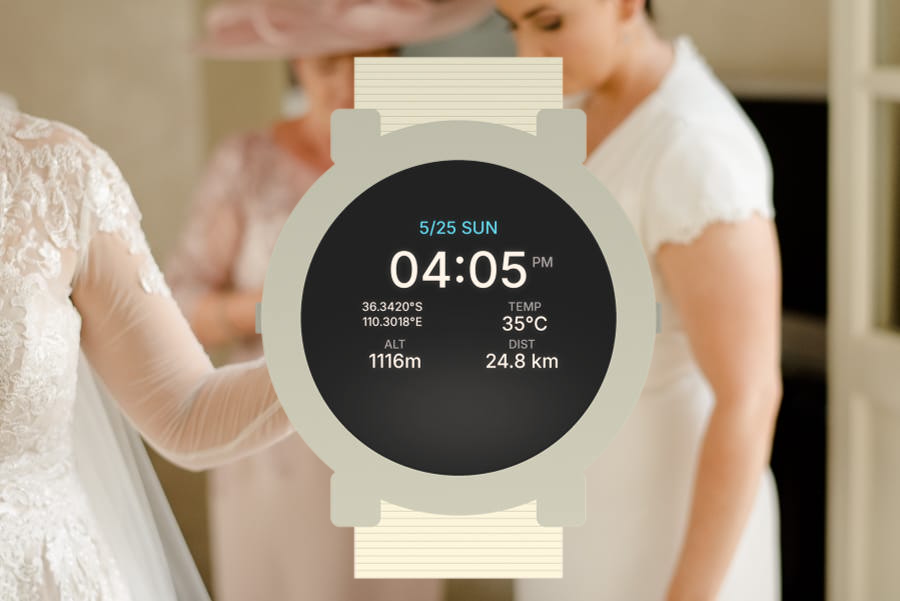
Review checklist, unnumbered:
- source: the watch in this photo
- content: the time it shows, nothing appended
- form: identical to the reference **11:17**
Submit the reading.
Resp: **4:05**
